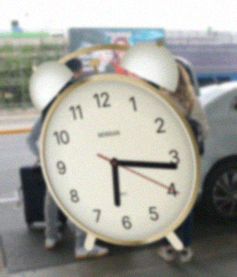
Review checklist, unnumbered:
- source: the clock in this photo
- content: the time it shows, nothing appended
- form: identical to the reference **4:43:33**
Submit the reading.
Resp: **6:16:20**
